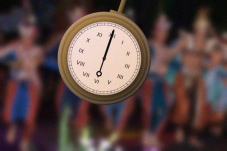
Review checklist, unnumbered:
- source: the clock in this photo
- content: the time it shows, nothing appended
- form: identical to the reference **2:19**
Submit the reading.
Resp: **6:00**
